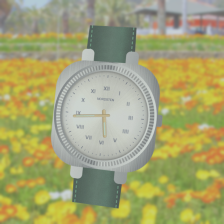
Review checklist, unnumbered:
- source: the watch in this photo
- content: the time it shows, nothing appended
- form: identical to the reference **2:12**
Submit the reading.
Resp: **5:44**
